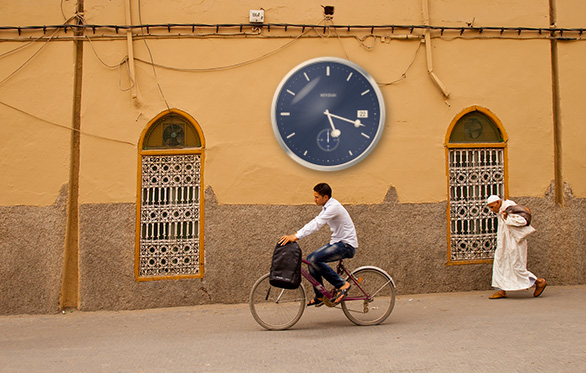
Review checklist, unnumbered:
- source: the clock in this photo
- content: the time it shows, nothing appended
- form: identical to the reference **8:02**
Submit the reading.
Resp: **5:18**
